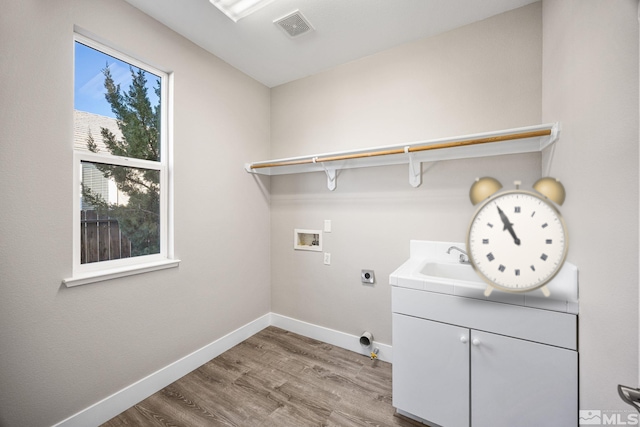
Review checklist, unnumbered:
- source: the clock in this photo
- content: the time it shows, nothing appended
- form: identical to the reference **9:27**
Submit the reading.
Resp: **10:55**
